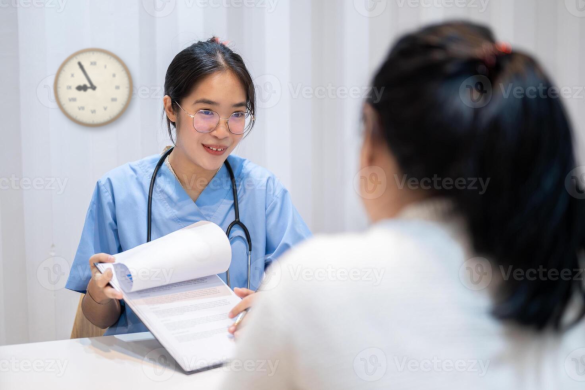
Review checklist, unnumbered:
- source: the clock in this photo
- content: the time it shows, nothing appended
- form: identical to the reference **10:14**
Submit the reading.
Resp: **8:55**
